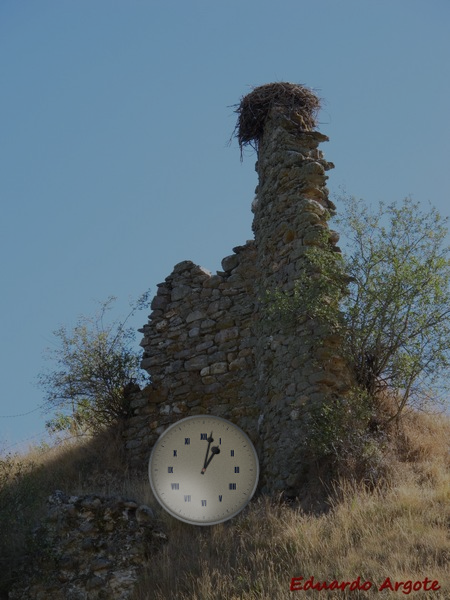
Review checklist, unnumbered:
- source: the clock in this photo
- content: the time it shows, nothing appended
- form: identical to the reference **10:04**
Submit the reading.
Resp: **1:02**
